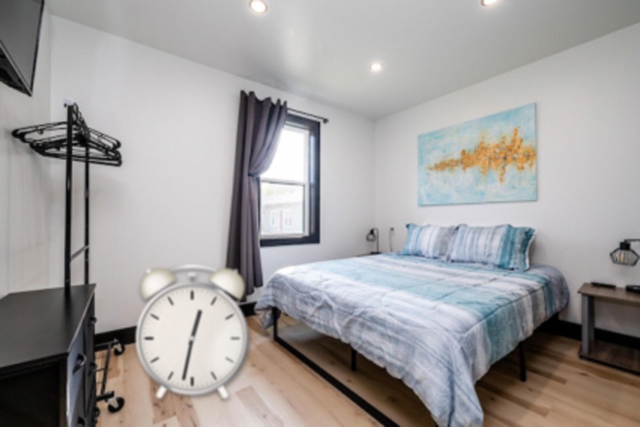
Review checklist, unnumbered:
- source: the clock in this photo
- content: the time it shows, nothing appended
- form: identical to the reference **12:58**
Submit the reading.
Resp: **12:32**
